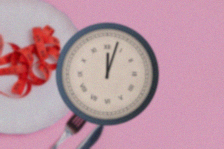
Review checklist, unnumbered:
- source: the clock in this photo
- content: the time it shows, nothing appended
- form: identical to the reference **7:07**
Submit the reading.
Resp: **12:03**
